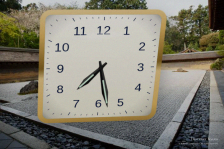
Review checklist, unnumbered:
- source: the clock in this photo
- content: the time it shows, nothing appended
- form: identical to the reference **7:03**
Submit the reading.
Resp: **7:28**
